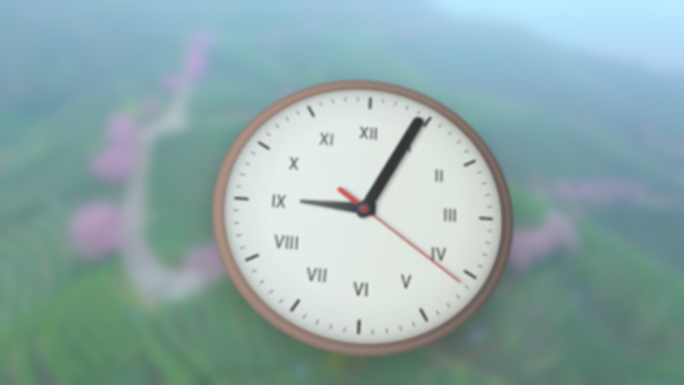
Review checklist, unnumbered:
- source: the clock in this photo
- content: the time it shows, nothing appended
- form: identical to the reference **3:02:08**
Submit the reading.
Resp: **9:04:21**
